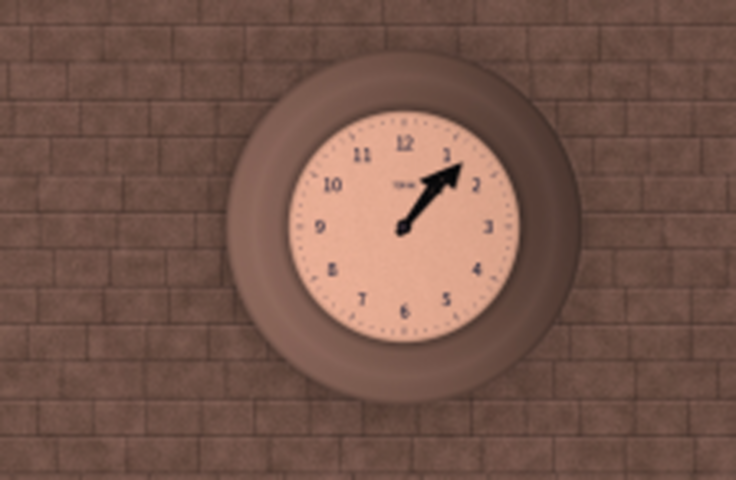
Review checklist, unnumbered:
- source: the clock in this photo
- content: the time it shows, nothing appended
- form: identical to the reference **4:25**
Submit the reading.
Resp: **1:07**
